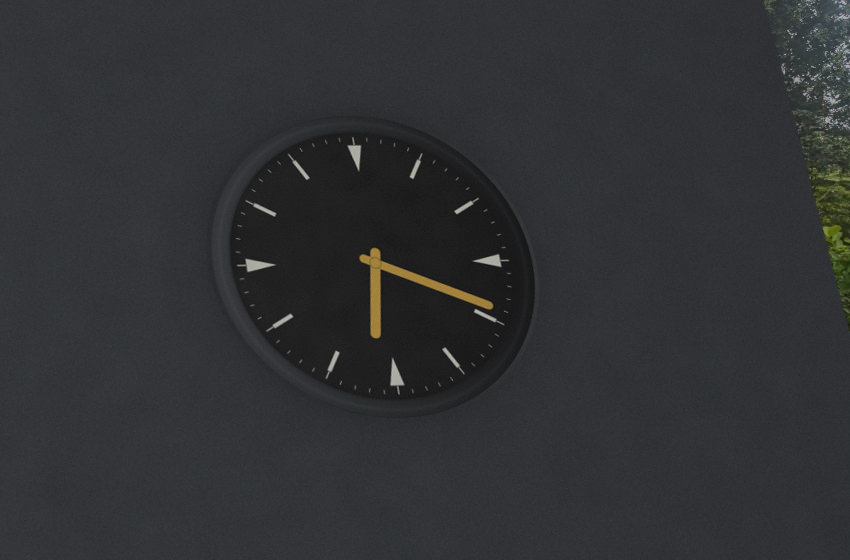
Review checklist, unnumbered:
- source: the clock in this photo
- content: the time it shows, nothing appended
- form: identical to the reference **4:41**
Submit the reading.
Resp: **6:19**
